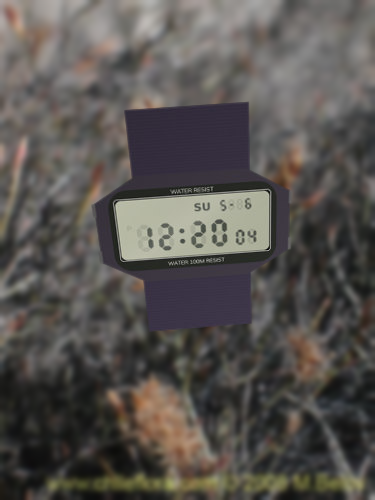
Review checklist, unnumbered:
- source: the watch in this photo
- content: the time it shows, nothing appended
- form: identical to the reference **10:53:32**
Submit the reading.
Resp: **12:20:04**
